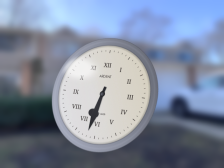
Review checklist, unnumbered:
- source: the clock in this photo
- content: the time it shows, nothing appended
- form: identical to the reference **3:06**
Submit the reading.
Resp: **6:32**
